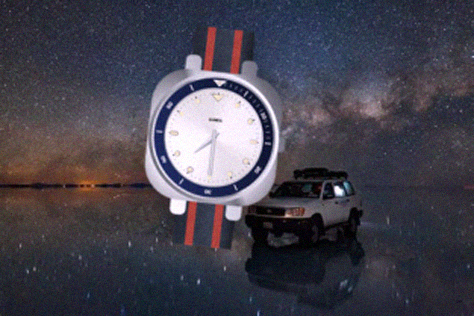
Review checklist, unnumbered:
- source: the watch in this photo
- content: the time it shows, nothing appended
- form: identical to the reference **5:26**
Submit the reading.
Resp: **7:30**
